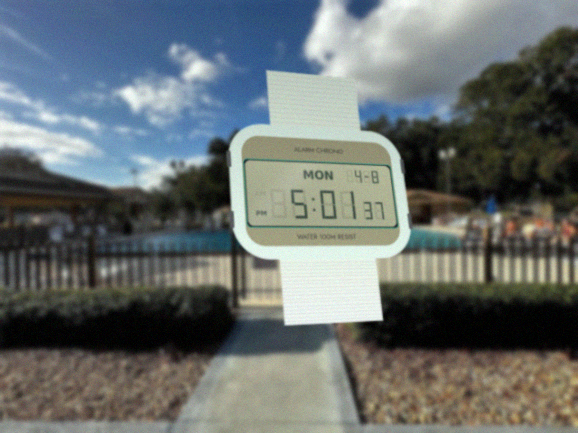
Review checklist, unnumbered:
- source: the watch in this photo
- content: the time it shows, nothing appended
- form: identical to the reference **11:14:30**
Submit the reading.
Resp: **5:01:37**
